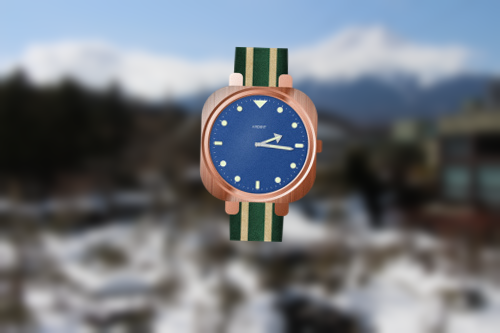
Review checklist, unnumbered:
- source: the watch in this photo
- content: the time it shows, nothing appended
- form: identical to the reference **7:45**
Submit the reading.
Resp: **2:16**
